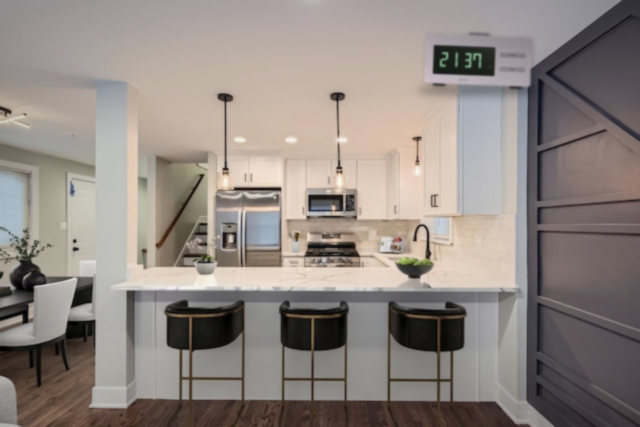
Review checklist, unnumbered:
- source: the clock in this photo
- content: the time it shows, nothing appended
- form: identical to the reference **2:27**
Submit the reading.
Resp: **21:37**
